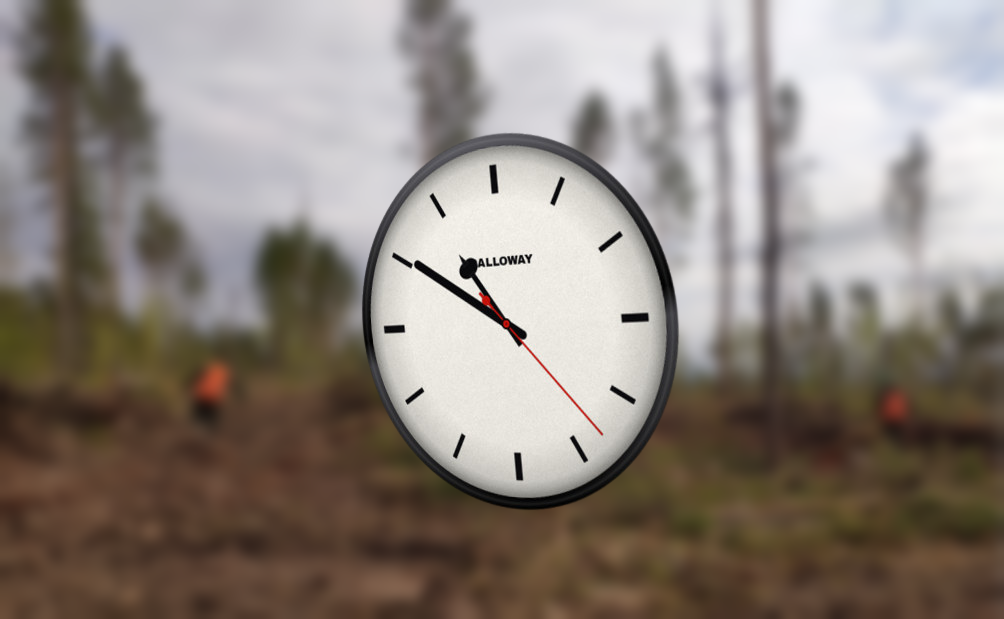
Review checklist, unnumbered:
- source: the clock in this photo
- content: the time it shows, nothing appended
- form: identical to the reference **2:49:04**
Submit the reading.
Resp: **10:50:23**
